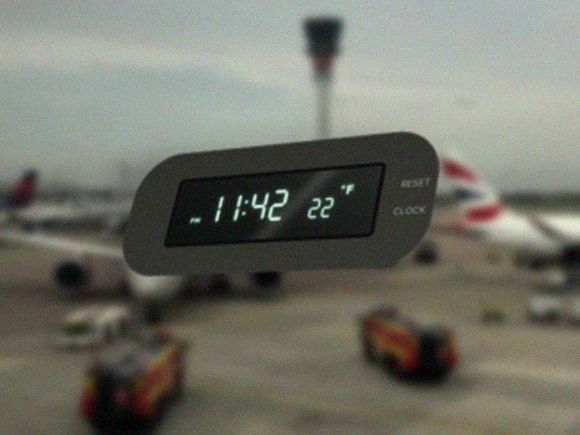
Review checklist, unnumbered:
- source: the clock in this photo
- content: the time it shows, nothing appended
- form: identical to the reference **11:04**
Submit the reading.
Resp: **11:42**
